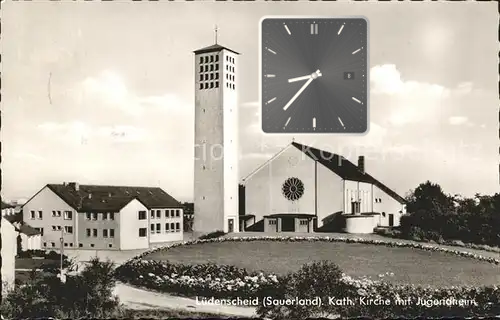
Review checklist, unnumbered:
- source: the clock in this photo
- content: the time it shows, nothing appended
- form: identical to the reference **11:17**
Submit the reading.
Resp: **8:37**
